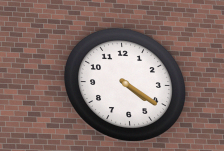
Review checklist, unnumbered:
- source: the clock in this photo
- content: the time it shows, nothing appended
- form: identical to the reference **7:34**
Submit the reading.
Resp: **4:21**
